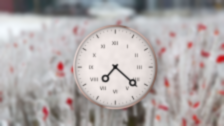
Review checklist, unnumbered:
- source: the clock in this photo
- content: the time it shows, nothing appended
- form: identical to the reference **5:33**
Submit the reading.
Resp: **7:22**
